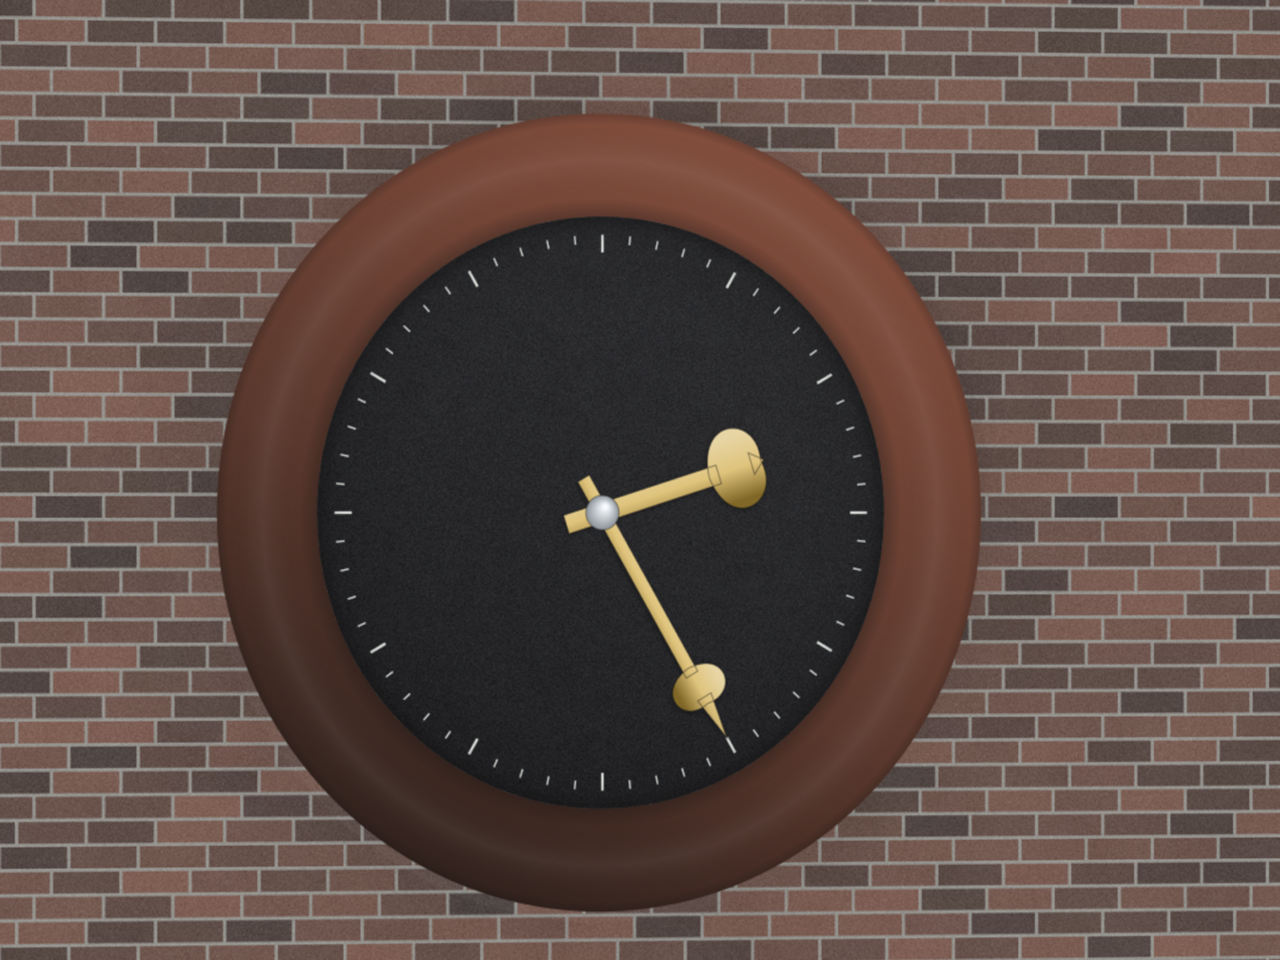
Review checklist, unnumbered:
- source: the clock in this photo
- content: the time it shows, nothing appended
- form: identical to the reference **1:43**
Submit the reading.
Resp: **2:25**
